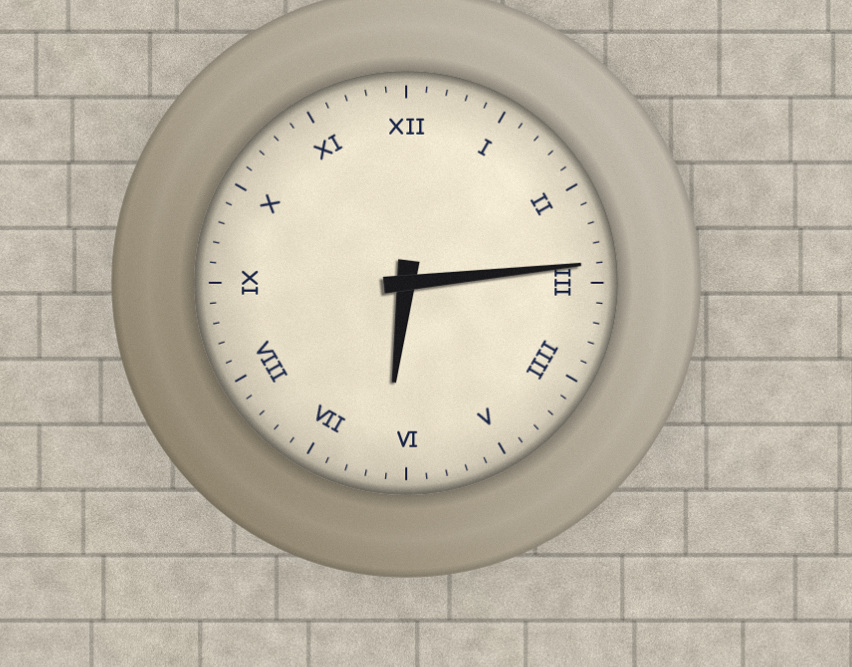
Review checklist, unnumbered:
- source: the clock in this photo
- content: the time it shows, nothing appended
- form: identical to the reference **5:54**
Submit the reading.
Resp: **6:14**
